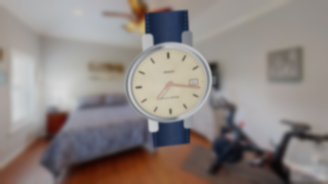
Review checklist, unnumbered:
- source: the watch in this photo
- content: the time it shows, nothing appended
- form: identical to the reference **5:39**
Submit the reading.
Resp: **7:17**
